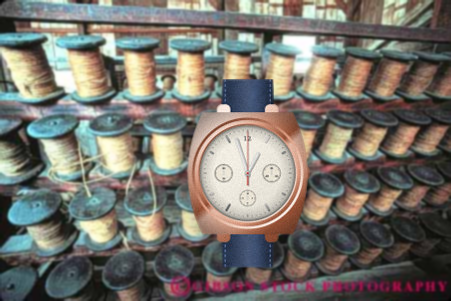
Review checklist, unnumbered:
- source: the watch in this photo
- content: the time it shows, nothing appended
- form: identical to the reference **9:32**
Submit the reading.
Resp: **12:57**
